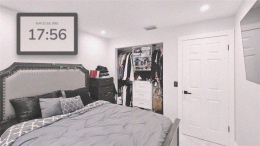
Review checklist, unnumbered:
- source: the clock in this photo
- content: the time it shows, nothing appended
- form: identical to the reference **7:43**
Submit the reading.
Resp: **17:56**
